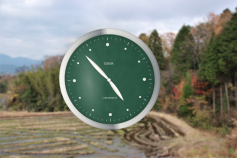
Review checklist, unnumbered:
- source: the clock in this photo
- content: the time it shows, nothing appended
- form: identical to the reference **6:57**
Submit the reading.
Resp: **4:53**
